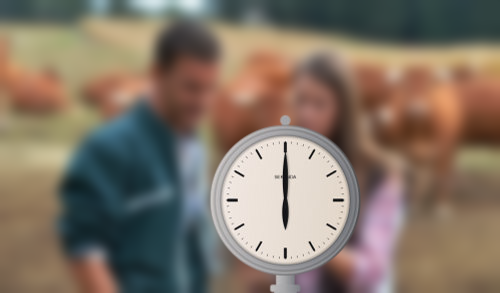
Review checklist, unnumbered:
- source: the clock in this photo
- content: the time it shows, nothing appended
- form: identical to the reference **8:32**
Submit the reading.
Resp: **6:00**
